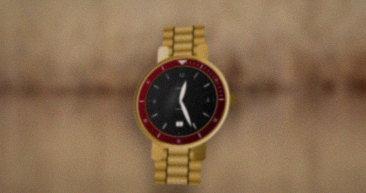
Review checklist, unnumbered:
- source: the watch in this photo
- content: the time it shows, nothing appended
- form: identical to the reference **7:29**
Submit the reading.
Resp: **12:26**
